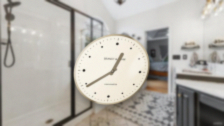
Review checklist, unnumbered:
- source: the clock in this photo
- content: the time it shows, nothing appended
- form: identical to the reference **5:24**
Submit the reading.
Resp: **12:39**
